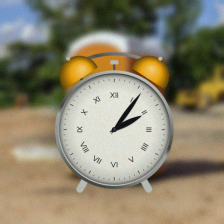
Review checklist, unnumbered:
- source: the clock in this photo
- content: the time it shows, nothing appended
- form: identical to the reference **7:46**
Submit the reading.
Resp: **2:06**
